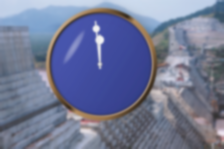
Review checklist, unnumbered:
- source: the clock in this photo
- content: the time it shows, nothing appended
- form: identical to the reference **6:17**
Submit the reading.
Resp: **11:59**
